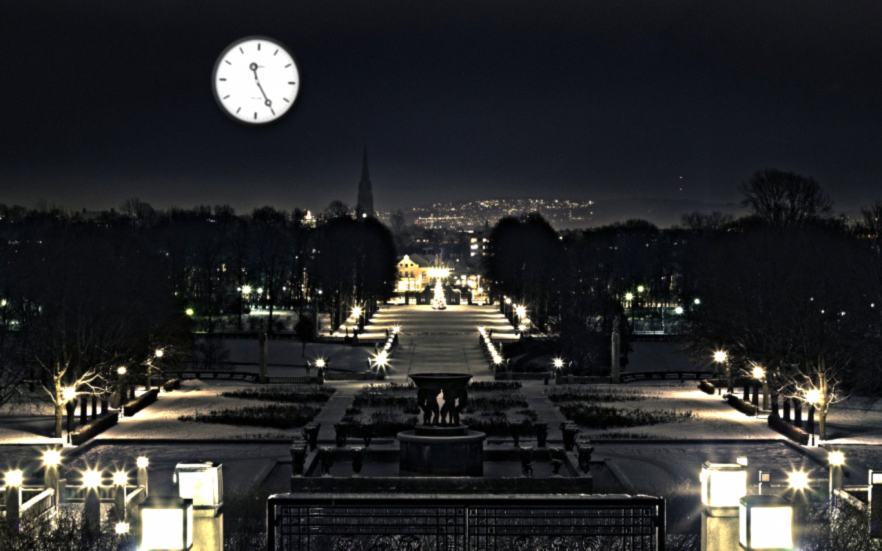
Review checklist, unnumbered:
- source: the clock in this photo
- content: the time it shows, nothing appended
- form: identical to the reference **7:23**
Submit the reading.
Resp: **11:25**
